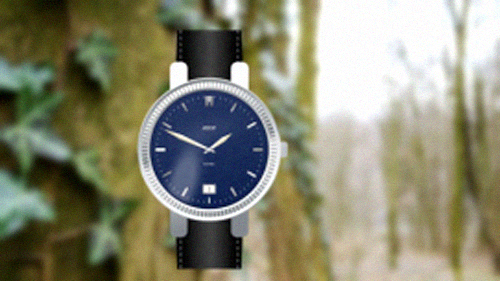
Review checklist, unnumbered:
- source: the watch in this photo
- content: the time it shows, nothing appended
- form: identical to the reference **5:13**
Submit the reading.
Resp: **1:49**
